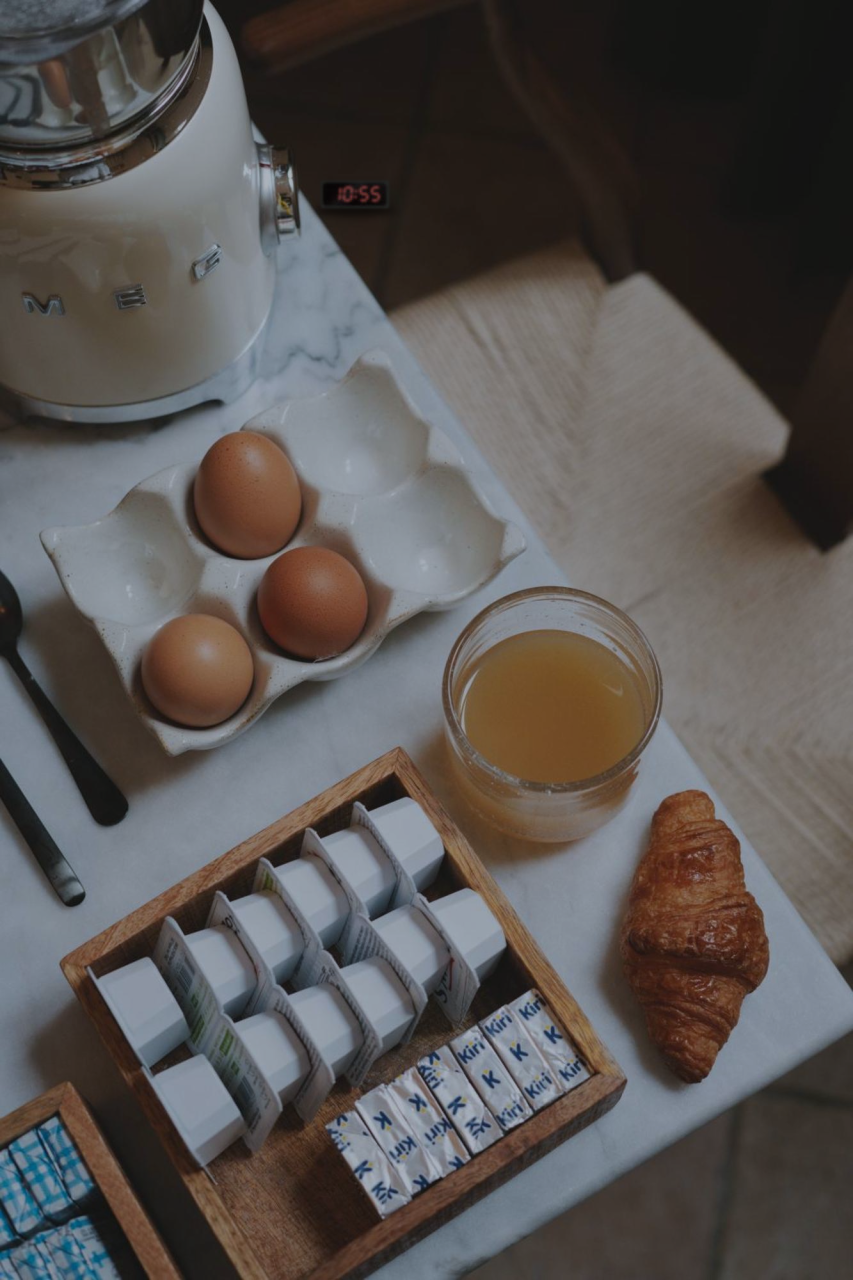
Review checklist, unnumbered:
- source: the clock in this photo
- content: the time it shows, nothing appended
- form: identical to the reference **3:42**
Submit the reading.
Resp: **10:55**
